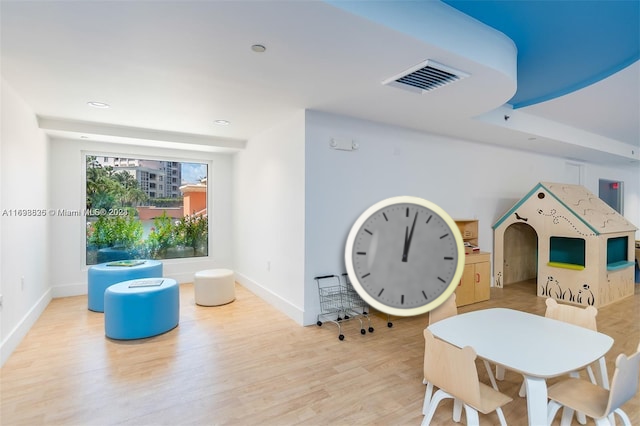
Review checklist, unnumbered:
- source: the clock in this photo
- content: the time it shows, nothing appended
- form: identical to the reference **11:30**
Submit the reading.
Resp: **12:02**
